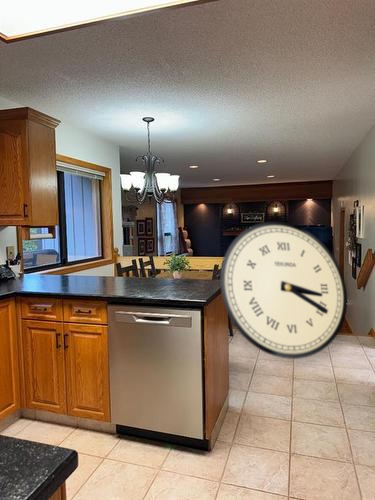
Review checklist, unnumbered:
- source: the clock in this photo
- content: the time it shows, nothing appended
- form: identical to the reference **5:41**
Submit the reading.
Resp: **3:20**
